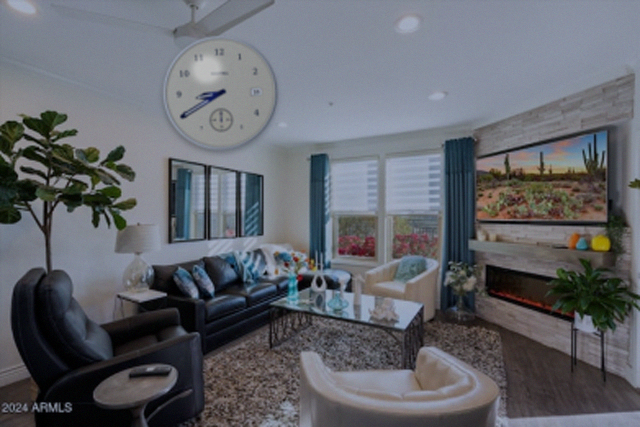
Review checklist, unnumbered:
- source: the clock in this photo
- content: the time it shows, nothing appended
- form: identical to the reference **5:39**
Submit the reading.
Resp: **8:40**
